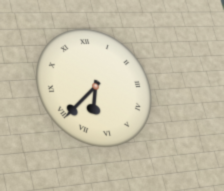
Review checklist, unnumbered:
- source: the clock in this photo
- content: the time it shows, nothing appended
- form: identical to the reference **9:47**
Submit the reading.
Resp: **6:39**
